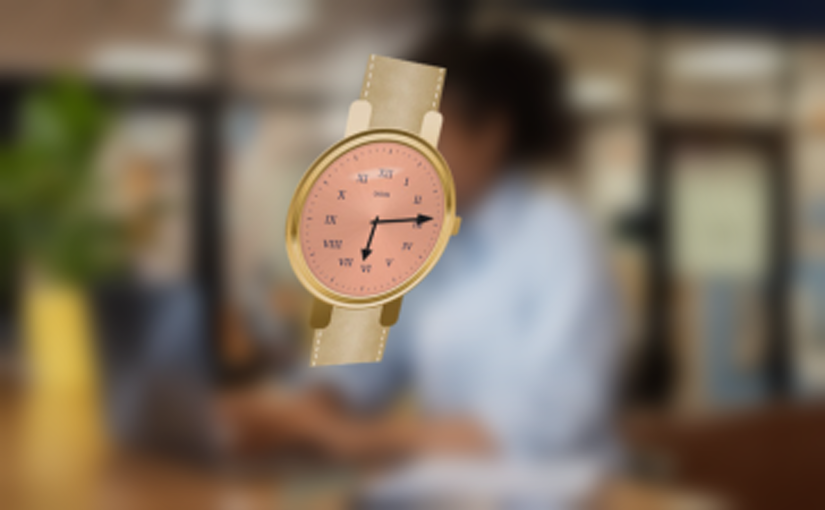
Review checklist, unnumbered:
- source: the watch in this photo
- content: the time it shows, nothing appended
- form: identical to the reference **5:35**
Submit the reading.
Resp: **6:14**
